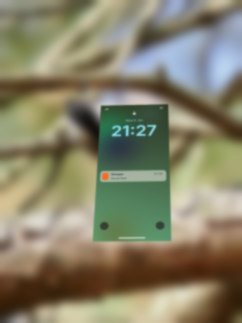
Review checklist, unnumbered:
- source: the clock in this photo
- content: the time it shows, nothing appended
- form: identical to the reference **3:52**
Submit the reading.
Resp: **21:27**
